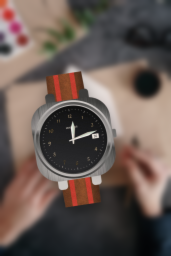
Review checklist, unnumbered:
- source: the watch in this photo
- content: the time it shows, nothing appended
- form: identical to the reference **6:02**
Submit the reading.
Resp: **12:13**
